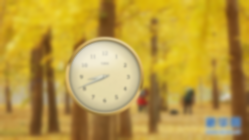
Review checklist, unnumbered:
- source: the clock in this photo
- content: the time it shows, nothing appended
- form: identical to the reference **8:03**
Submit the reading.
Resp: **8:41**
